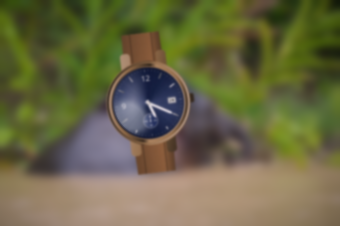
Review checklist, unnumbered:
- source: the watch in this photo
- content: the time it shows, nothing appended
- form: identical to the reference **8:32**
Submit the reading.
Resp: **5:20**
